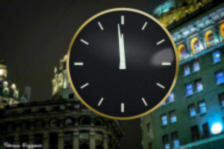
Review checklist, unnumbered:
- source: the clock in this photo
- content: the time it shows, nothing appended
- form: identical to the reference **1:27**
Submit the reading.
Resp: **11:59**
